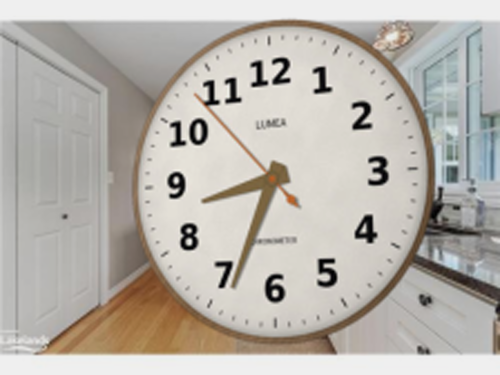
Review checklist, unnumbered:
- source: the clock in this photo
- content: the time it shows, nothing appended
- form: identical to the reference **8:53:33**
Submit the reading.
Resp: **8:33:53**
